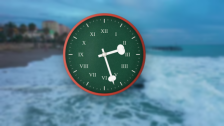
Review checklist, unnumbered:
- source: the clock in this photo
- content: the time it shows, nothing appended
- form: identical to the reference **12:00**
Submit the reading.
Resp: **2:27**
